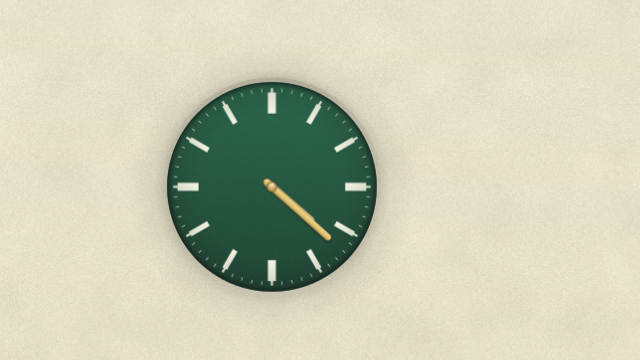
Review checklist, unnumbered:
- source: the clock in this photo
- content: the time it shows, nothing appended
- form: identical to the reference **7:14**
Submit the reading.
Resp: **4:22**
